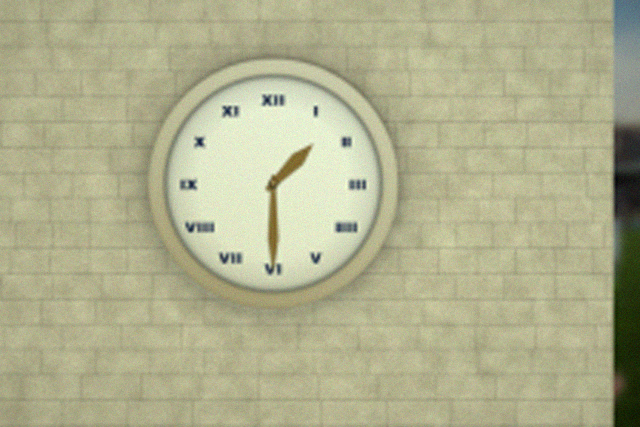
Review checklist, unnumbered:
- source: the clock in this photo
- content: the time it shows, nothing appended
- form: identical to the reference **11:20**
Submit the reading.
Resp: **1:30**
